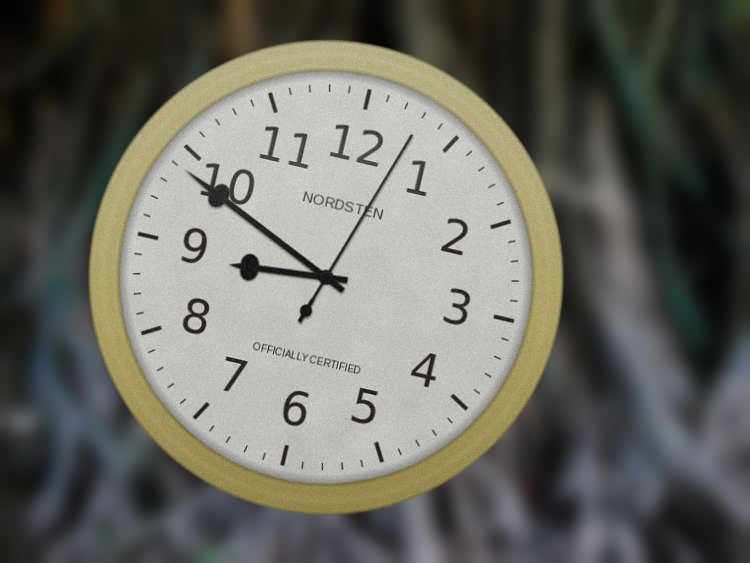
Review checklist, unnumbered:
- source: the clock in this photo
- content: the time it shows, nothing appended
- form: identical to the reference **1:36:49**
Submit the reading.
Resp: **8:49:03**
